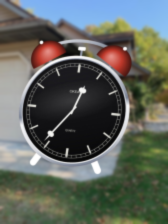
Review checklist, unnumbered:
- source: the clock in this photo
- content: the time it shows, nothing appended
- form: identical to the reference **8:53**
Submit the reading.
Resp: **12:36**
